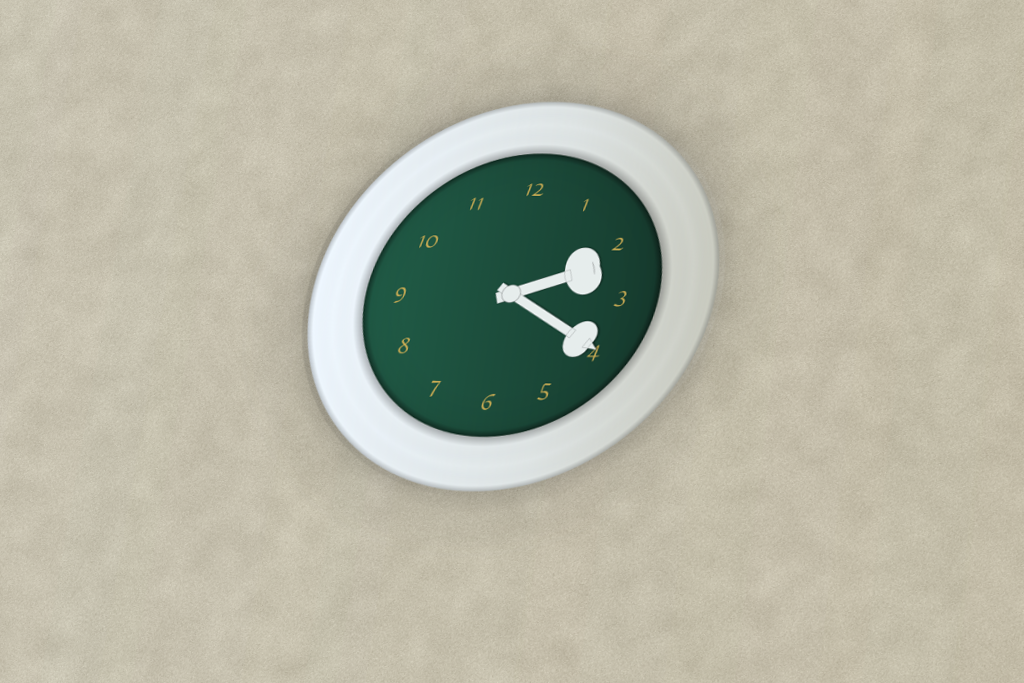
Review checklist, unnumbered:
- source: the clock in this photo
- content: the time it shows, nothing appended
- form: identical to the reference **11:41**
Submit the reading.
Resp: **2:20**
